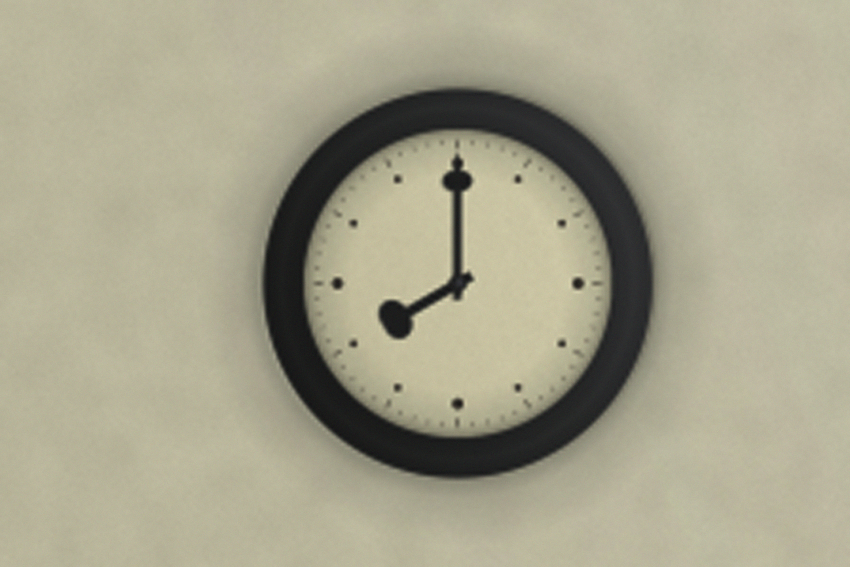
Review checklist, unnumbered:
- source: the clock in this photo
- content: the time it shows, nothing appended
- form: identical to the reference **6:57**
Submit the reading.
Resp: **8:00**
